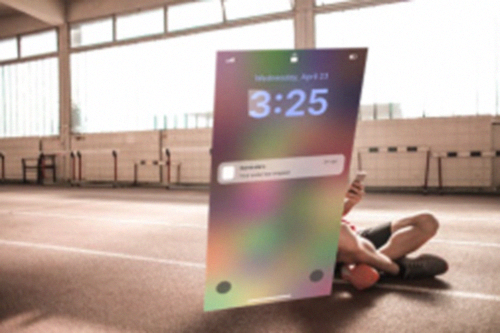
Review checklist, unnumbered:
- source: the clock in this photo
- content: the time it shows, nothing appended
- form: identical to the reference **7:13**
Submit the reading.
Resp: **3:25**
